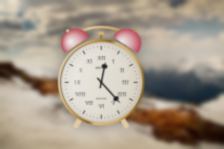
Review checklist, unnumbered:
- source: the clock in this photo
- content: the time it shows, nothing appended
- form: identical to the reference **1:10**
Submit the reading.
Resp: **12:23**
